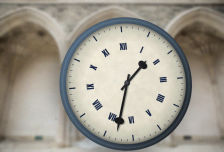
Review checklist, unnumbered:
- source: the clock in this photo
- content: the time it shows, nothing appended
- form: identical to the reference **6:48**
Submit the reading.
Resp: **1:33**
